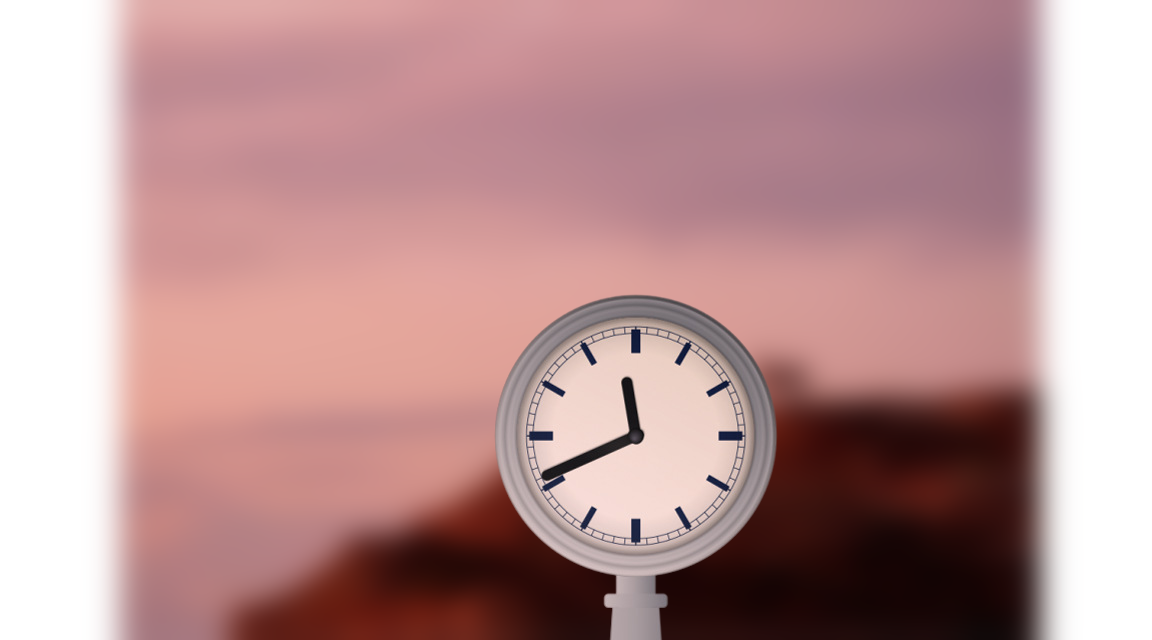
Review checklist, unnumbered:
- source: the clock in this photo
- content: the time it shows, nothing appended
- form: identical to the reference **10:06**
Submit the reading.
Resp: **11:41**
